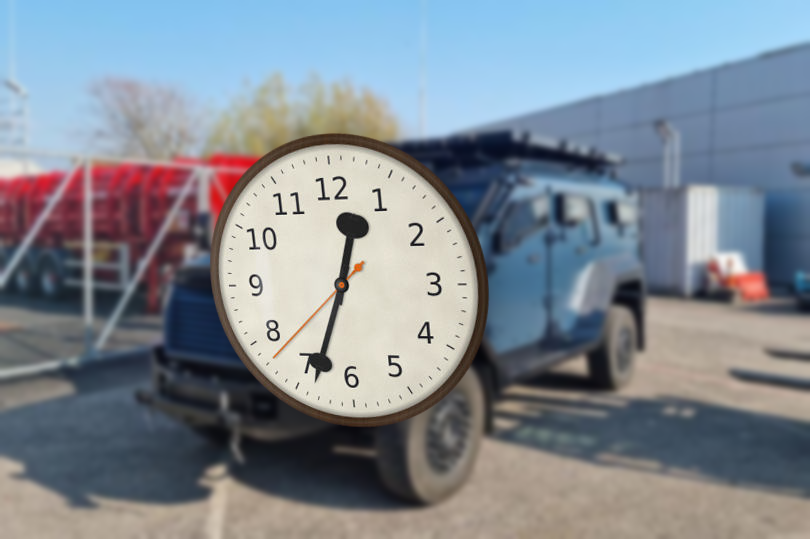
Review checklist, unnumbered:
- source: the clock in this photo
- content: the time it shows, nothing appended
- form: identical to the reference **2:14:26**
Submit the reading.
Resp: **12:33:38**
